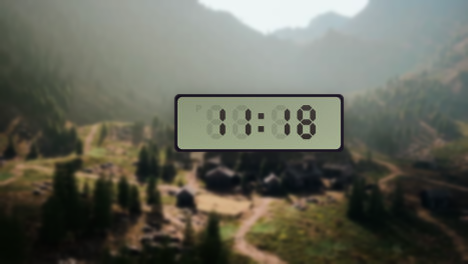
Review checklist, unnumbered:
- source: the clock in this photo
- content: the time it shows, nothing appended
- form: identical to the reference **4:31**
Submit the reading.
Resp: **11:18**
